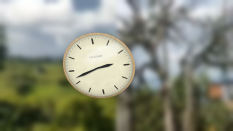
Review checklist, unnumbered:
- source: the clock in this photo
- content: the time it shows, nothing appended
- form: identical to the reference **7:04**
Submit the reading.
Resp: **2:42**
